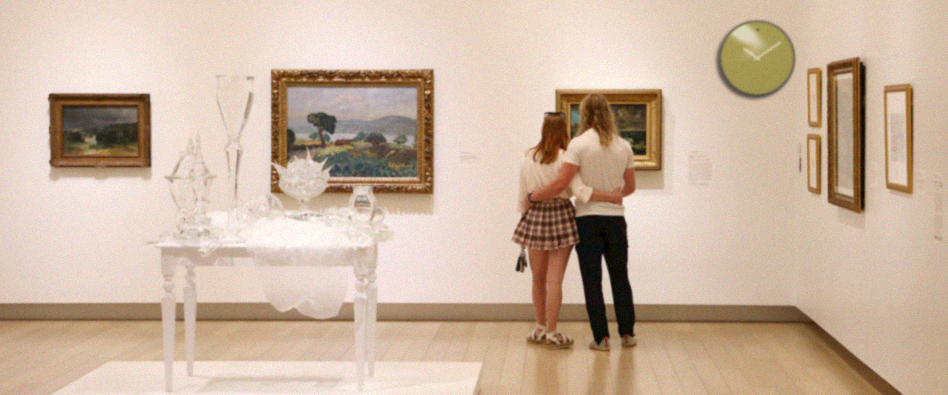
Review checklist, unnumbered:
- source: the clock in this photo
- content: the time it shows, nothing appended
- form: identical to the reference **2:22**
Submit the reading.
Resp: **10:09**
